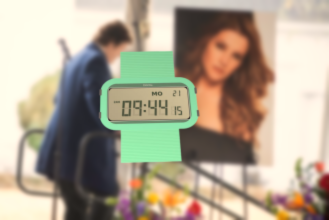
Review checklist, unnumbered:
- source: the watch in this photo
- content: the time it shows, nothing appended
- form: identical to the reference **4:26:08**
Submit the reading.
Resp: **9:44:15**
